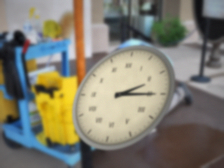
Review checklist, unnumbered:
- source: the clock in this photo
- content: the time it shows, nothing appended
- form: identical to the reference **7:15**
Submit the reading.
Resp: **2:15**
